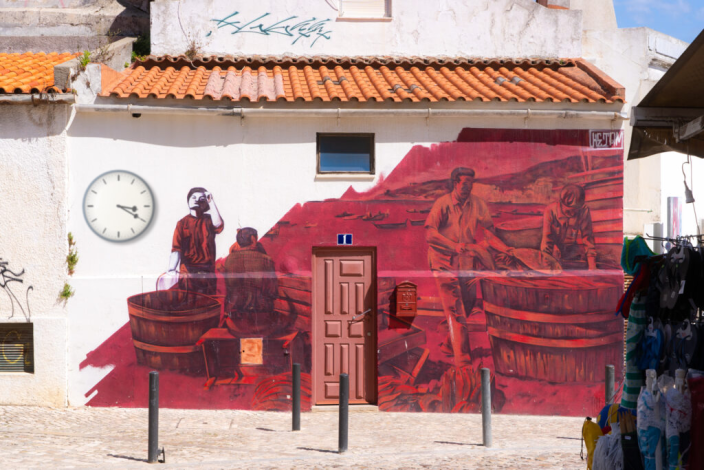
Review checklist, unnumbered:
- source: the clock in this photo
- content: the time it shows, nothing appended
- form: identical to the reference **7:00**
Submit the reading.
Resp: **3:20**
